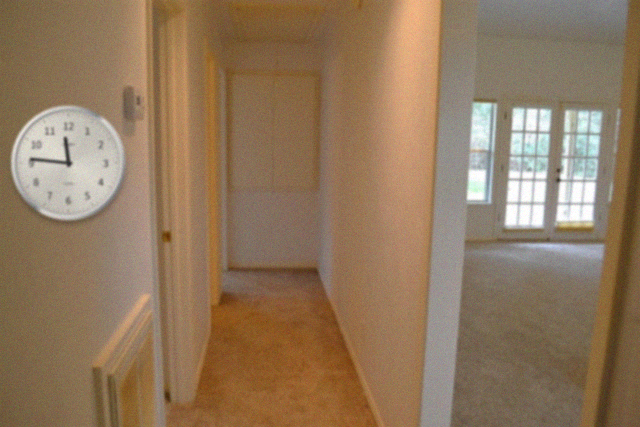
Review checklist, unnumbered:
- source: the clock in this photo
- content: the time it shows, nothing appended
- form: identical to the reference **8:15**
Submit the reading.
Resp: **11:46**
